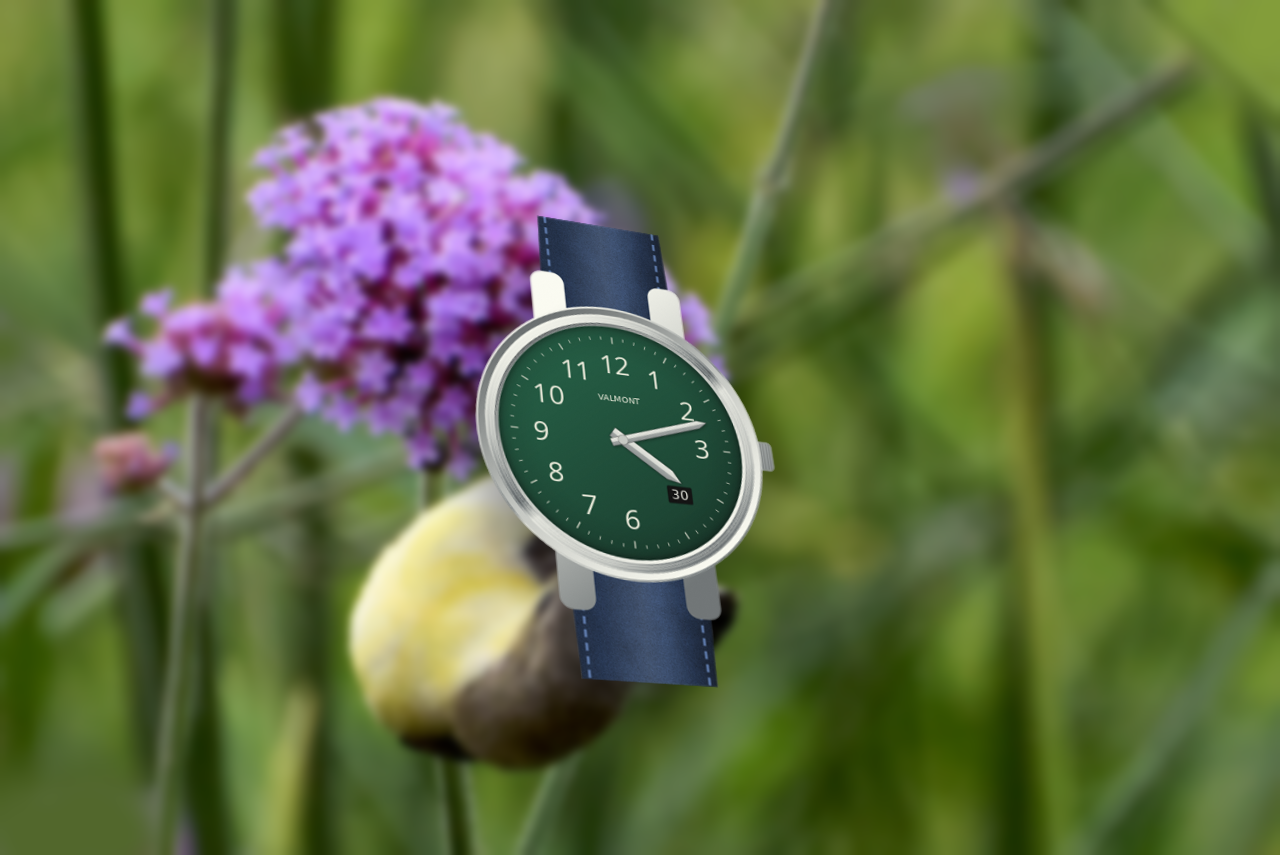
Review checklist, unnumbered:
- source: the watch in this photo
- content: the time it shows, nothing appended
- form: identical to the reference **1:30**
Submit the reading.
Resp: **4:12**
